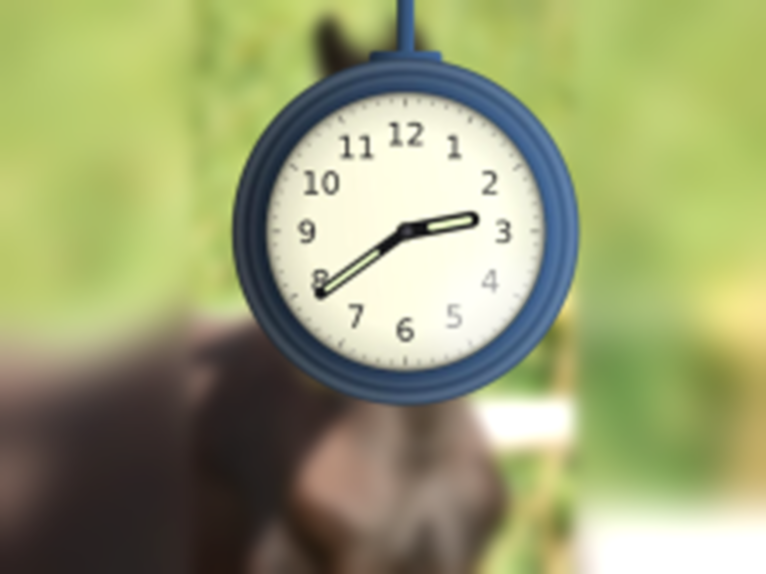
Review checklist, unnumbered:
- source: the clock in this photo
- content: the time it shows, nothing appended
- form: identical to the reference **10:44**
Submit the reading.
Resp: **2:39**
